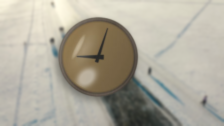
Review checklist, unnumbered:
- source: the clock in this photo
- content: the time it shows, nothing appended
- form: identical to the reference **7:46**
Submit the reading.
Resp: **9:03**
